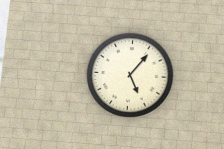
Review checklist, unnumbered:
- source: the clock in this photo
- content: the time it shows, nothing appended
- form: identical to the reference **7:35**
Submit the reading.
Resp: **5:06**
